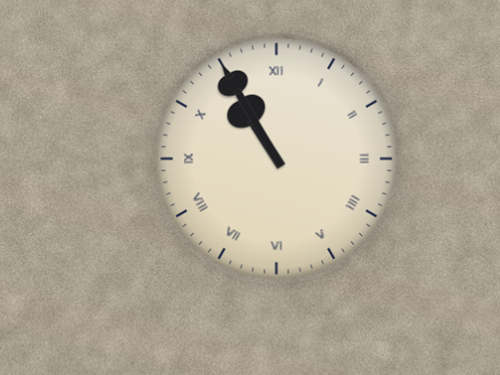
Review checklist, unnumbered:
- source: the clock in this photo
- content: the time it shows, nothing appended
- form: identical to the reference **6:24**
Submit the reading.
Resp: **10:55**
